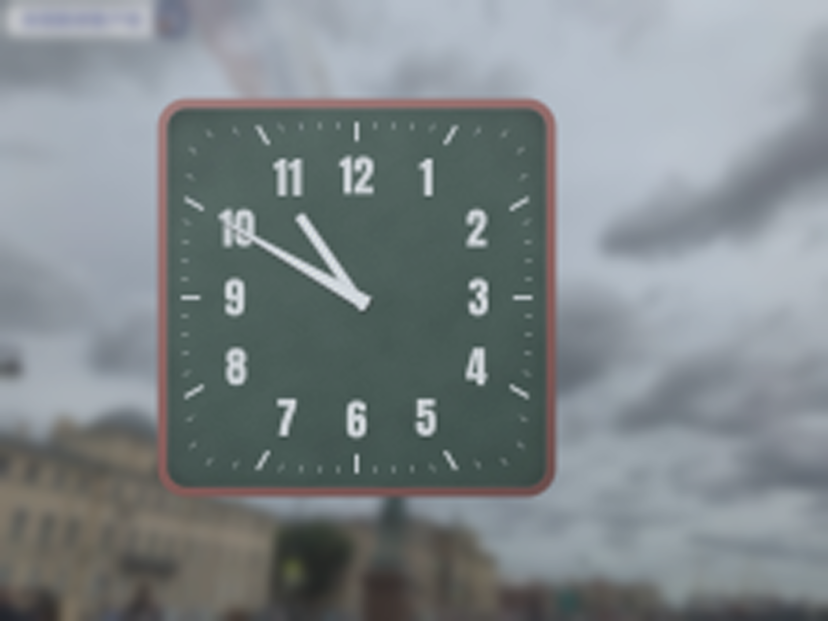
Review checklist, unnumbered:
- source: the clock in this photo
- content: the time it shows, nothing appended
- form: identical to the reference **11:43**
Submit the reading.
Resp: **10:50**
